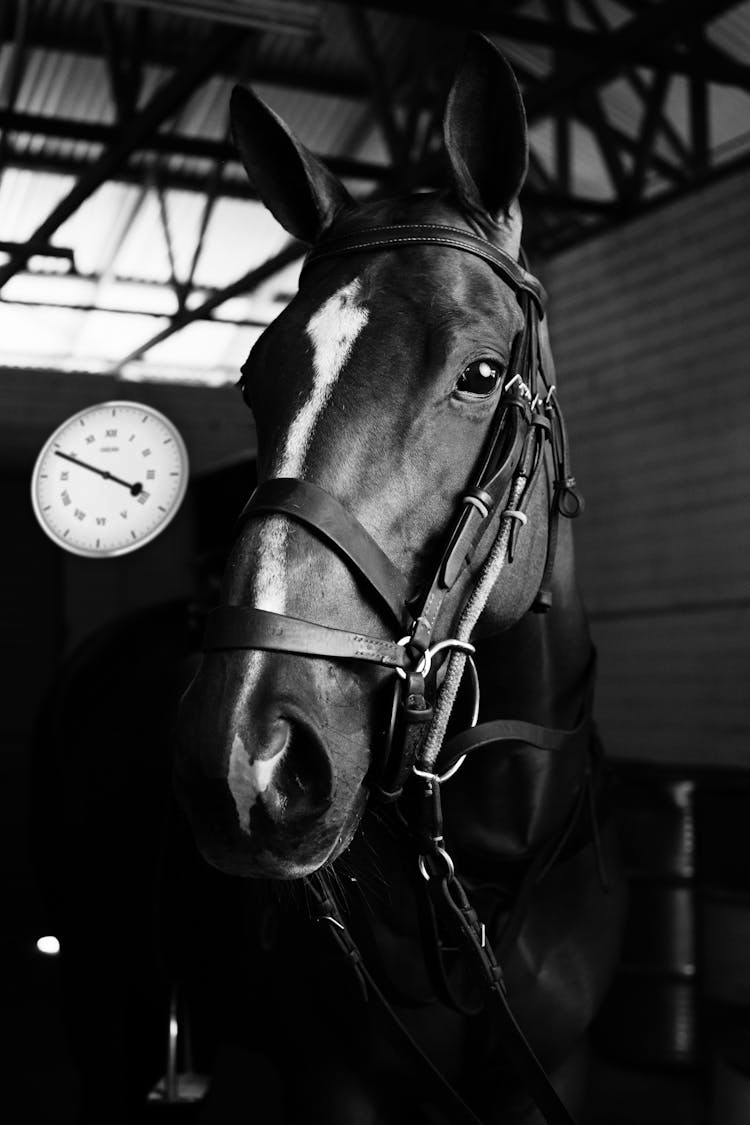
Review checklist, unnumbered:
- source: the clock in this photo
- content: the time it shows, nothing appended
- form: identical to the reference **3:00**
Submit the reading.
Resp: **3:49**
